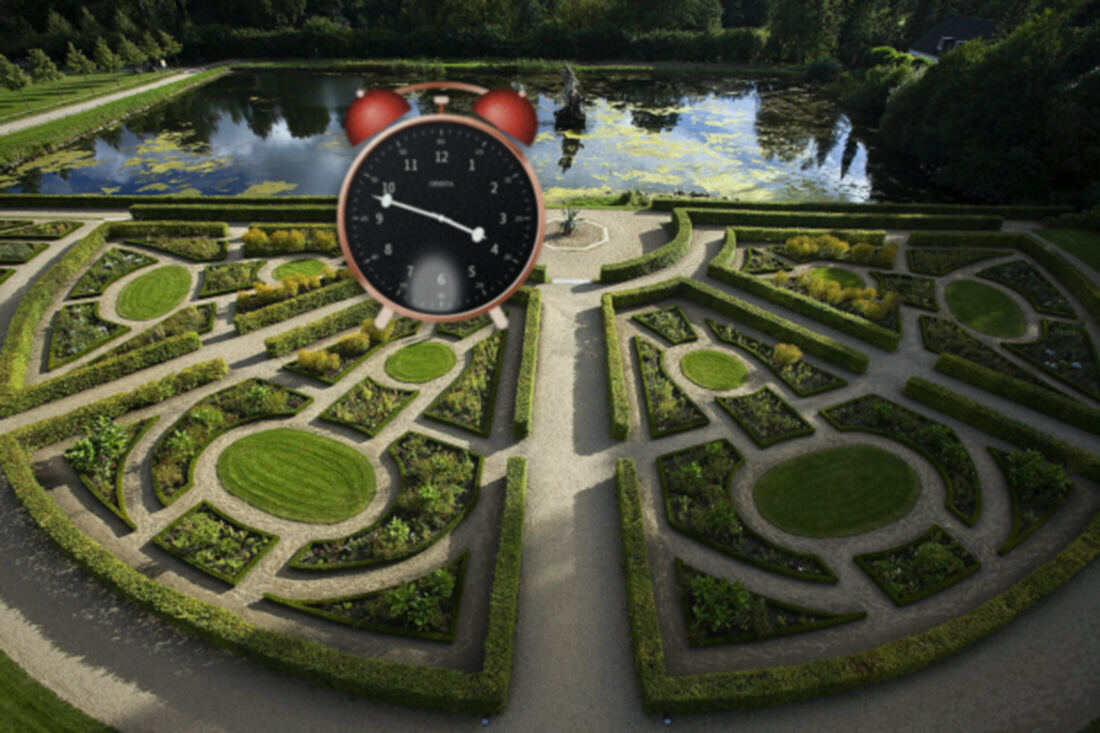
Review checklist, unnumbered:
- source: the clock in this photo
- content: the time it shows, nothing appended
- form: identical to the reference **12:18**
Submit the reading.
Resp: **3:48**
